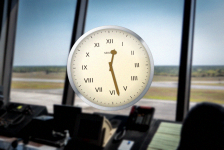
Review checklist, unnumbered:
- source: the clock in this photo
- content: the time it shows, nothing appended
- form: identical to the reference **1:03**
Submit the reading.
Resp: **12:28**
